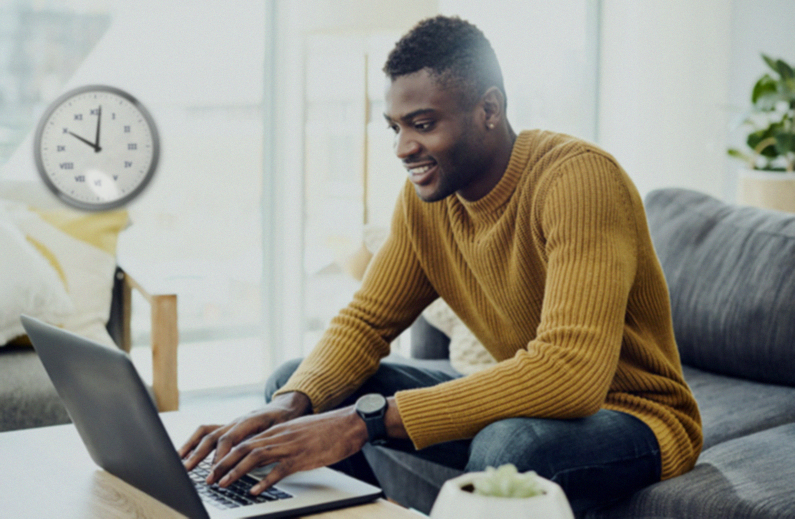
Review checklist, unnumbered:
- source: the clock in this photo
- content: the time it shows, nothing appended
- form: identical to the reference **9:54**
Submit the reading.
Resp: **10:01**
